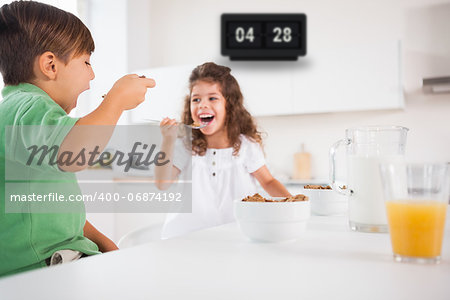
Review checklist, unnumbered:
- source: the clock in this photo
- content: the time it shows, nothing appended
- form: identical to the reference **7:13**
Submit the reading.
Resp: **4:28**
